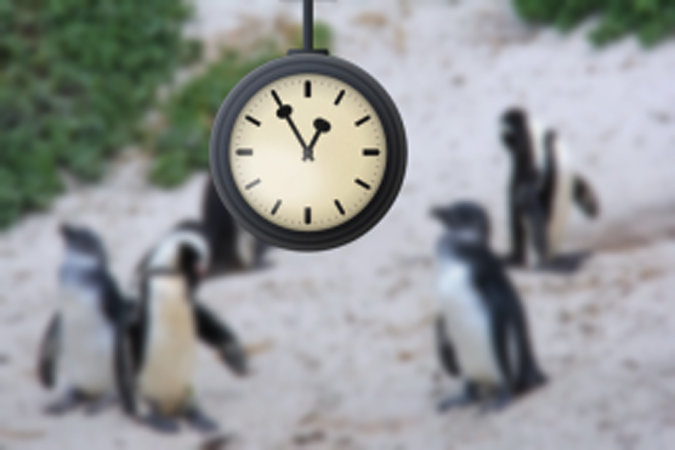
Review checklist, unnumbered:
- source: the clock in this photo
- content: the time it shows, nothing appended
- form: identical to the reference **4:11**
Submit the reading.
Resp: **12:55**
